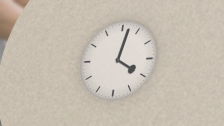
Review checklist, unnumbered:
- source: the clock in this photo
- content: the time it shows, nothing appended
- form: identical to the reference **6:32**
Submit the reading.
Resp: **4:02**
